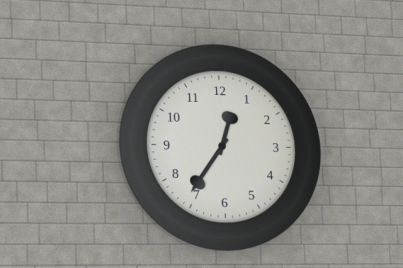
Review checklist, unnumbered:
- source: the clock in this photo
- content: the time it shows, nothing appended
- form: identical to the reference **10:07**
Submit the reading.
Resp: **12:36**
